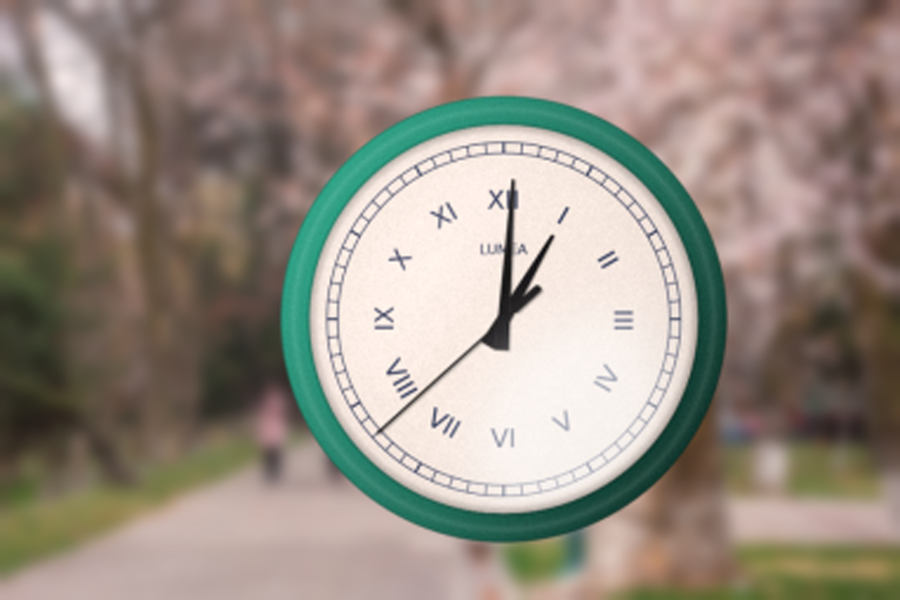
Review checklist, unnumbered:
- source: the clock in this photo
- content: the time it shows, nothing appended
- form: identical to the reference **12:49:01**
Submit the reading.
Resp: **1:00:38**
